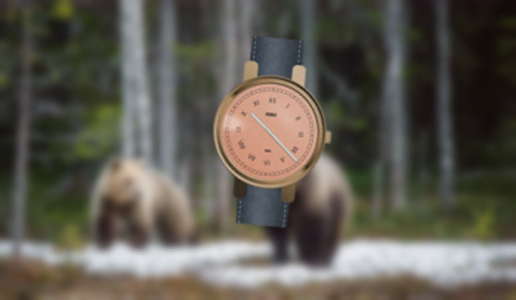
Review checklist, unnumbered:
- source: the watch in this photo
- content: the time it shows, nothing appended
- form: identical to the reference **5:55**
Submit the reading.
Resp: **10:22**
